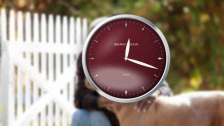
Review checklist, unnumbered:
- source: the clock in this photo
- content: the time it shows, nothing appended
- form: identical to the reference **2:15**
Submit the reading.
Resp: **12:18**
